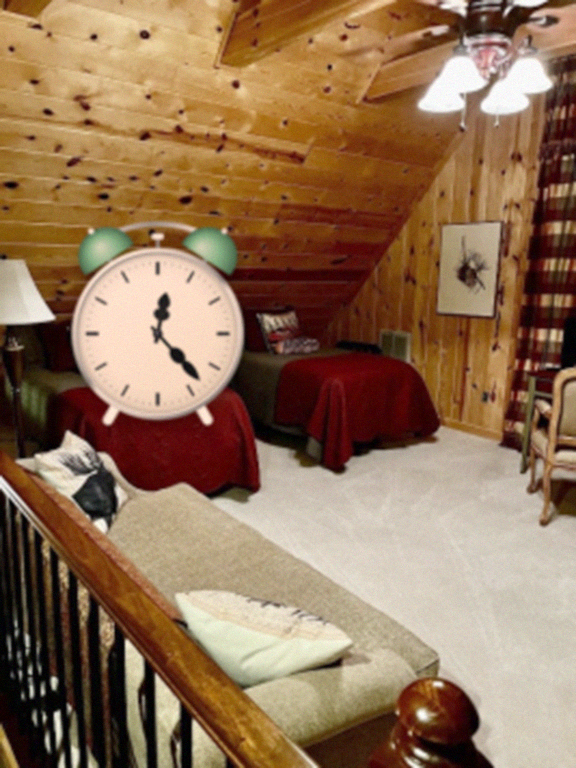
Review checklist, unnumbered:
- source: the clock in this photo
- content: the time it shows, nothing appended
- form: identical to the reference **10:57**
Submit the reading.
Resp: **12:23**
